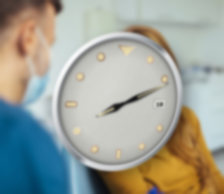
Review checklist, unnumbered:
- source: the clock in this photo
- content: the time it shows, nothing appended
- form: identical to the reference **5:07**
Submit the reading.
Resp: **8:11**
